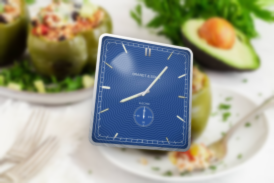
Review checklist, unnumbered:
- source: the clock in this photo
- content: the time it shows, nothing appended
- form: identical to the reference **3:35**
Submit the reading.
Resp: **8:06**
